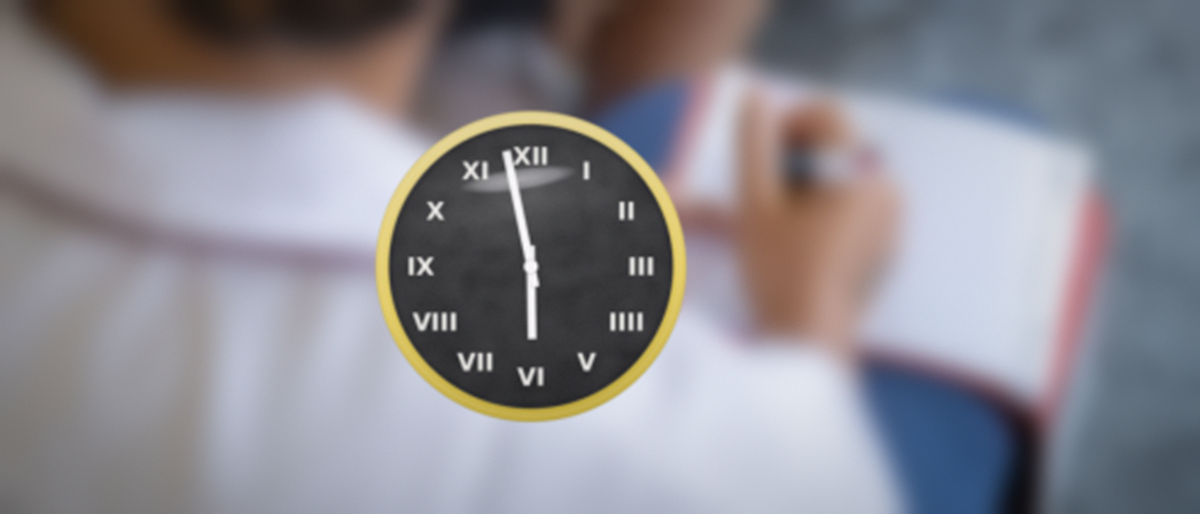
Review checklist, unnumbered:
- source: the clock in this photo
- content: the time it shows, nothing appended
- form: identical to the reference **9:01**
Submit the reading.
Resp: **5:58**
